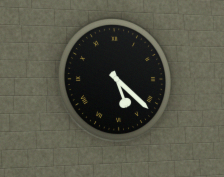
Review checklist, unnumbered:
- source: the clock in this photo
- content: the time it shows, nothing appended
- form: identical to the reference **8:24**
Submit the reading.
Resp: **5:22**
